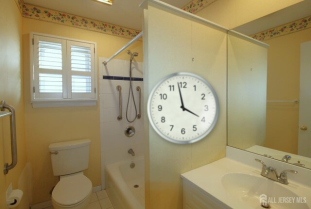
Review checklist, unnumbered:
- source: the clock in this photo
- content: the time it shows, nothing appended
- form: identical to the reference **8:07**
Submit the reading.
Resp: **3:58**
